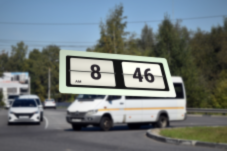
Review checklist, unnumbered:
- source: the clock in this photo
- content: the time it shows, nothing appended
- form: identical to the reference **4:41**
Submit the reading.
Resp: **8:46**
